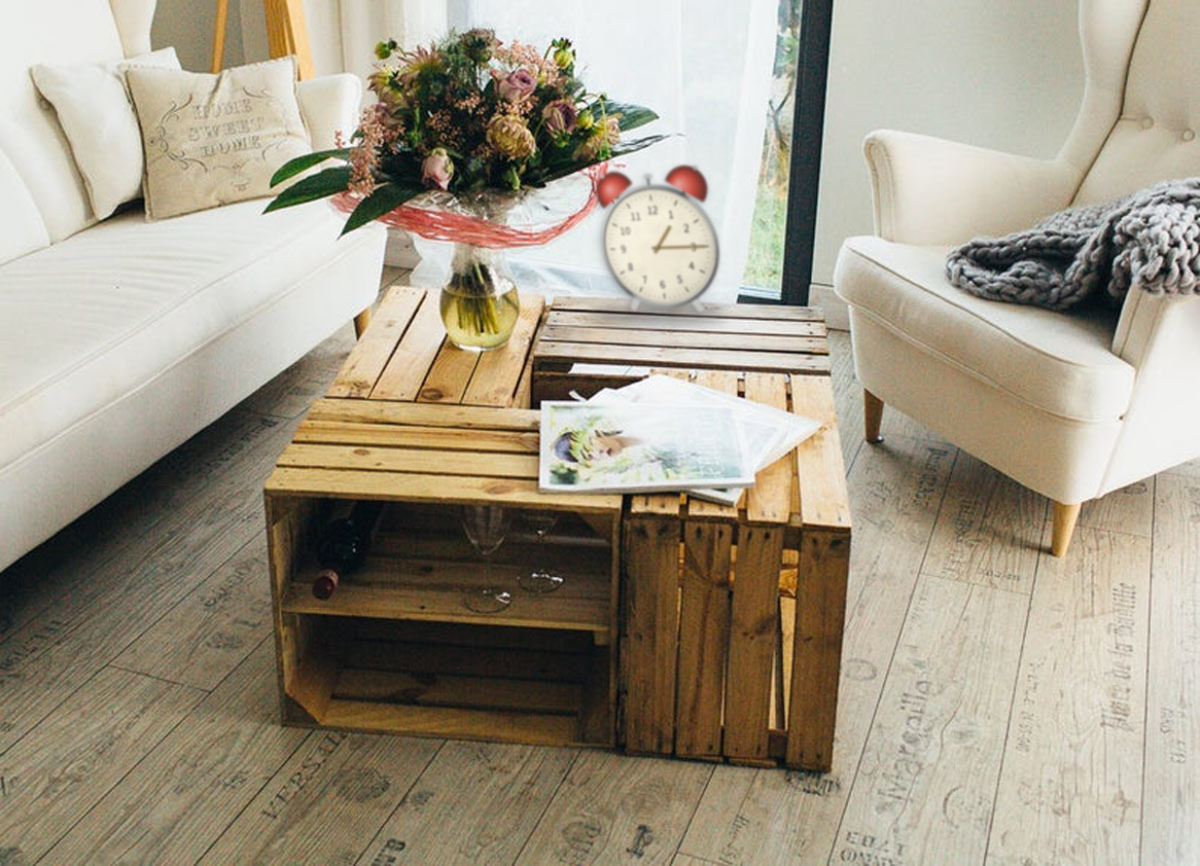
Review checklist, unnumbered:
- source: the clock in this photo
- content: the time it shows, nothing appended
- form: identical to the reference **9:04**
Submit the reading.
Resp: **1:15**
